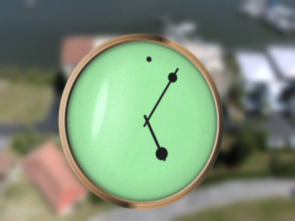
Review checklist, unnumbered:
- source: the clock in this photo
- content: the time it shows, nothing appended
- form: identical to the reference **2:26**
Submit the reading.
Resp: **5:05**
